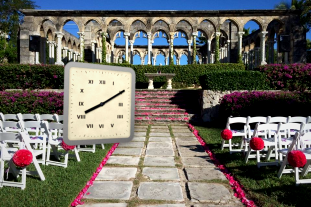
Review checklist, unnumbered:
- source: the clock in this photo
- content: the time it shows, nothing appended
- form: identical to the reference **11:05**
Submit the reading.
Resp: **8:10**
